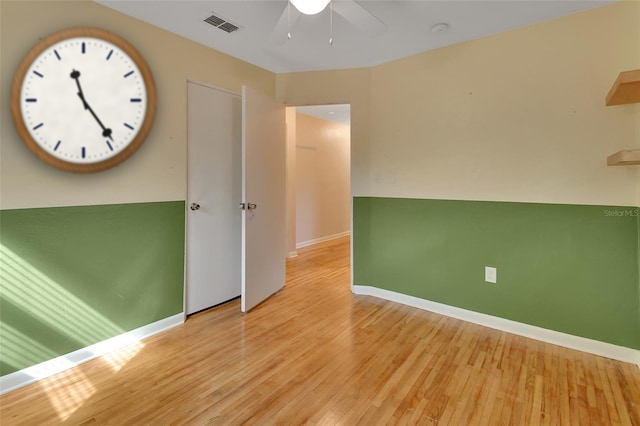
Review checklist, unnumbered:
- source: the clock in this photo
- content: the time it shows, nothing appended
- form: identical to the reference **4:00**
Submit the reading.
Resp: **11:24**
